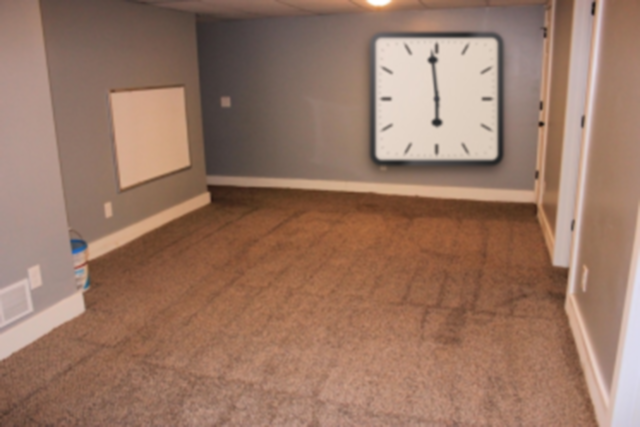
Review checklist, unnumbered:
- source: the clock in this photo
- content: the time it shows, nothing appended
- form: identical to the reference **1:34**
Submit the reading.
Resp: **5:59**
